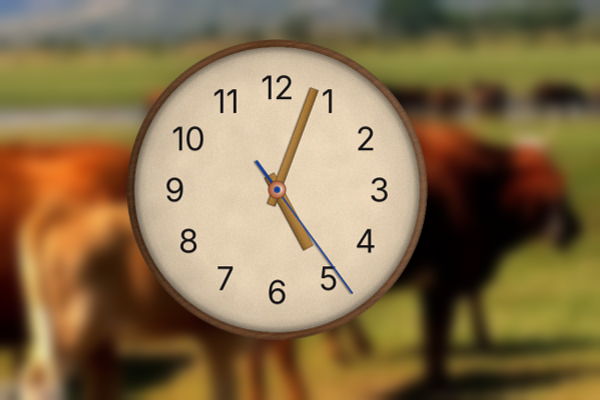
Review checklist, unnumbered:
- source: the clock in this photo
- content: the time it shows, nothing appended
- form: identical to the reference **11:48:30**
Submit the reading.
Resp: **5:03:24**
